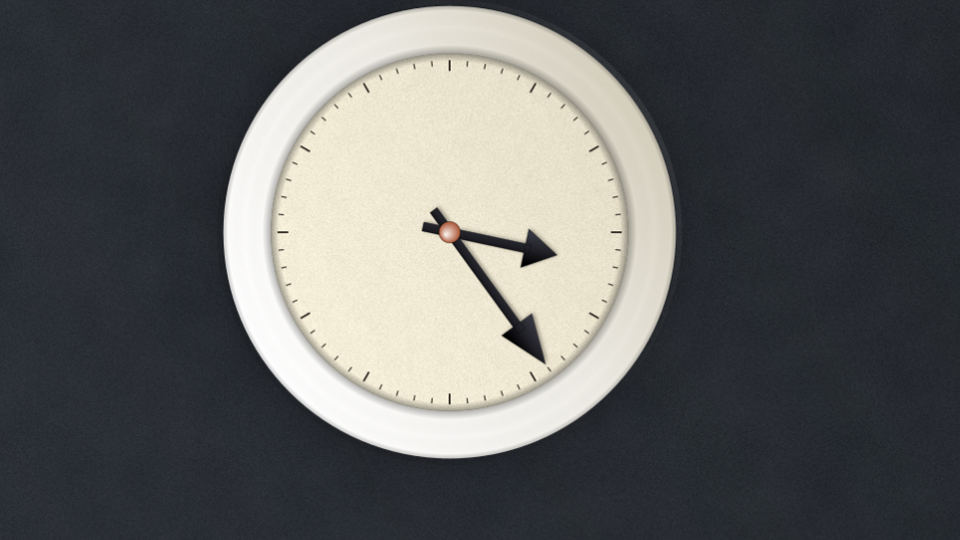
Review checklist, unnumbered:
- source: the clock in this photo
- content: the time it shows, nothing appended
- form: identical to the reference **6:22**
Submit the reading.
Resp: **3:24**
